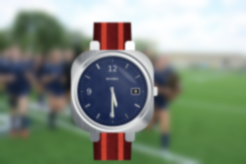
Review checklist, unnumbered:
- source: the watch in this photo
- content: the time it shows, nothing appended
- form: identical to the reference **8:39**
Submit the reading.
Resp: **5:30**
